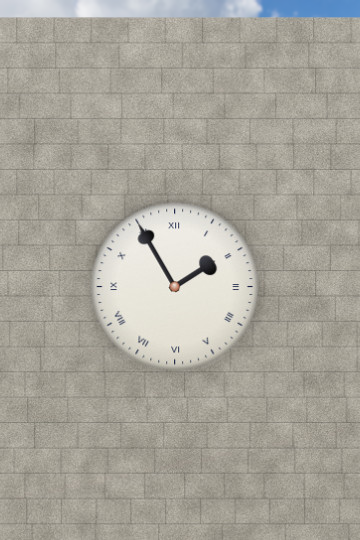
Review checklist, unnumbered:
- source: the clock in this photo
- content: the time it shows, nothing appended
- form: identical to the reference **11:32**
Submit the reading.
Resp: **1:55**
